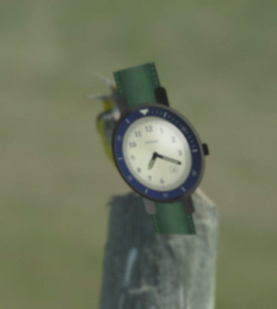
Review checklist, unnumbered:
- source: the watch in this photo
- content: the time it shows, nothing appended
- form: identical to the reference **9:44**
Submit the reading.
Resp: **7:19**
